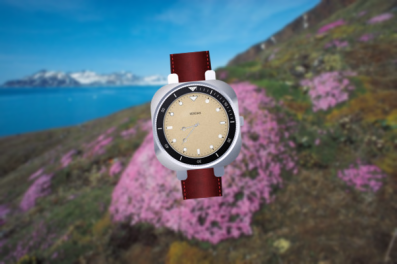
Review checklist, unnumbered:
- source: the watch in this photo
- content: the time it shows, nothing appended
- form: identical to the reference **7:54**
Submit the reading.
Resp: **8:37**
